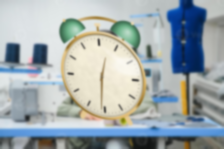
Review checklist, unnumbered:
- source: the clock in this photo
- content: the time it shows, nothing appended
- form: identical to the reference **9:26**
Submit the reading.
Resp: **12:31**
